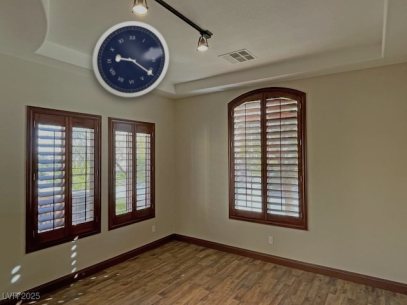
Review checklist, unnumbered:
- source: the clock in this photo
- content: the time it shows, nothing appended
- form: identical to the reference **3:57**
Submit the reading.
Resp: **9:21**
